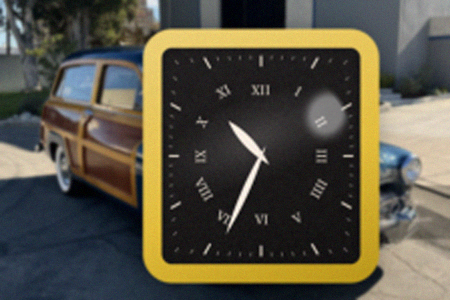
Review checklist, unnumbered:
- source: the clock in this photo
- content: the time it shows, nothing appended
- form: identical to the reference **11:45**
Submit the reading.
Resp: **10:34**
